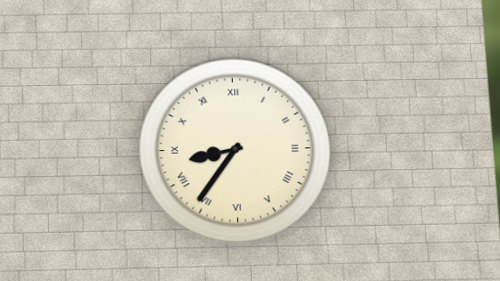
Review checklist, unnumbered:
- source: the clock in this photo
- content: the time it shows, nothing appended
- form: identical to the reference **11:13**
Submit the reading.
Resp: **8:36**
